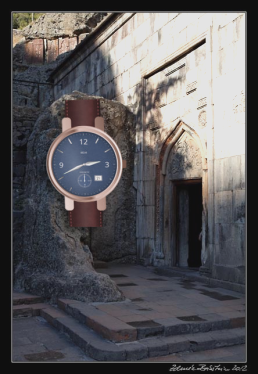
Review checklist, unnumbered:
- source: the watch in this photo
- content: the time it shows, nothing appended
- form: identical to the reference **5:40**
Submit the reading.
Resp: **2:41**
